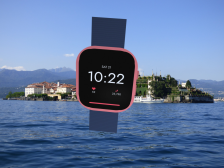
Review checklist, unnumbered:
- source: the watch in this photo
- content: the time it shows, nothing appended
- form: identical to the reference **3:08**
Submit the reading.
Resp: **10:22**
